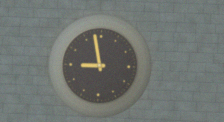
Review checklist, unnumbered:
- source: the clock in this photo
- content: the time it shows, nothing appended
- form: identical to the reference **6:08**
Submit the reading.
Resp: **8:58**
